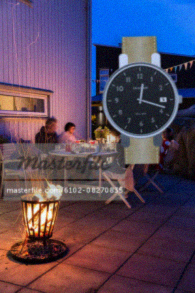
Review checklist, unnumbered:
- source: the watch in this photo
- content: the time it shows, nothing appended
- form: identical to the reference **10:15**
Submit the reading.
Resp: **12:18**
